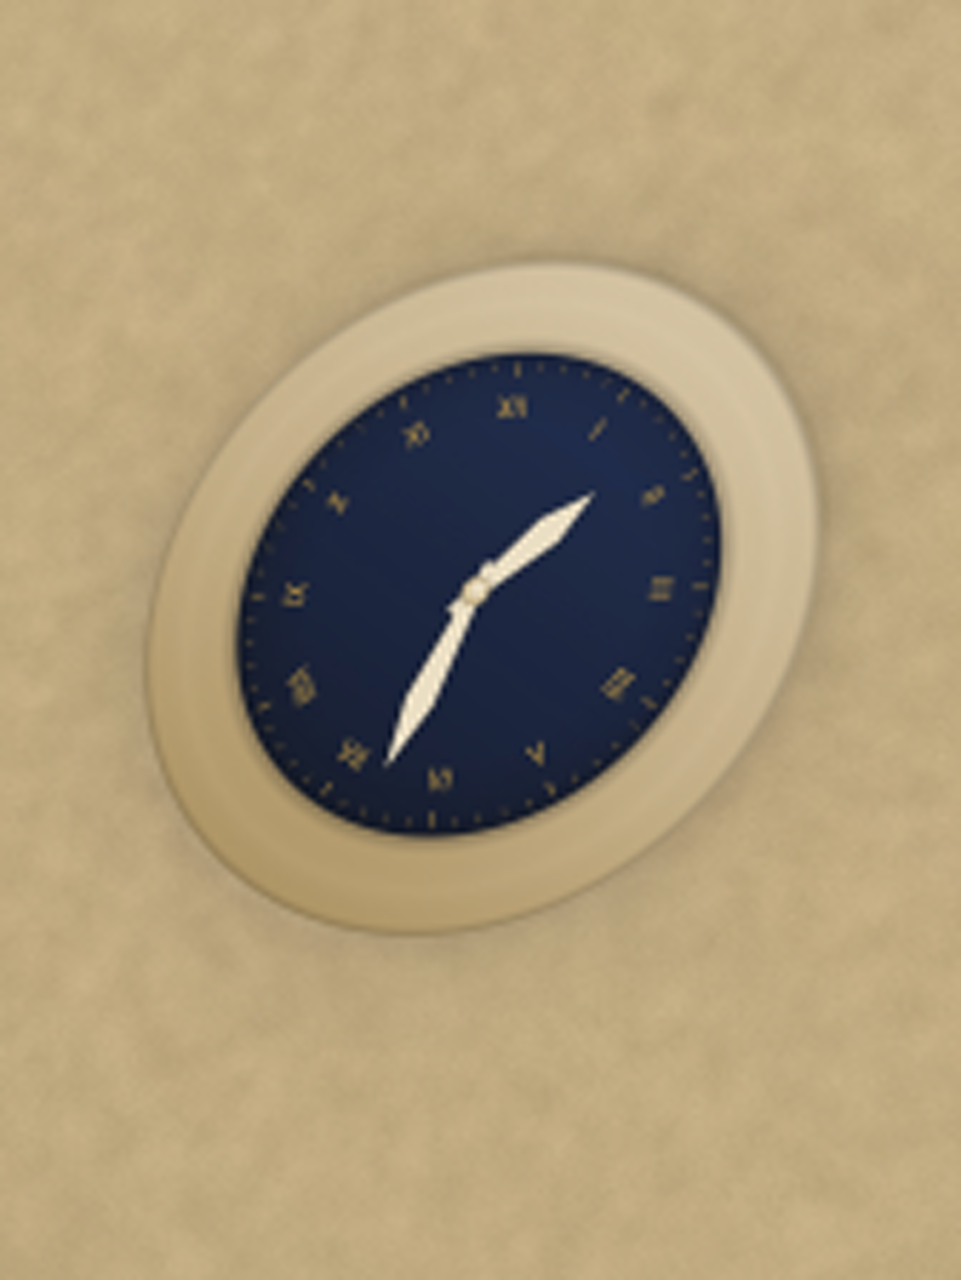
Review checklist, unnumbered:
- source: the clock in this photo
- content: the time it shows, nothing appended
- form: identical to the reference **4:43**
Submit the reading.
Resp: **1:33**
